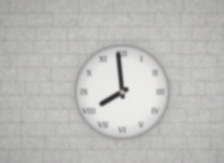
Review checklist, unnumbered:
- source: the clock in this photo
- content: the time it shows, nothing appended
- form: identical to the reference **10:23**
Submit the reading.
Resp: **7:59**
